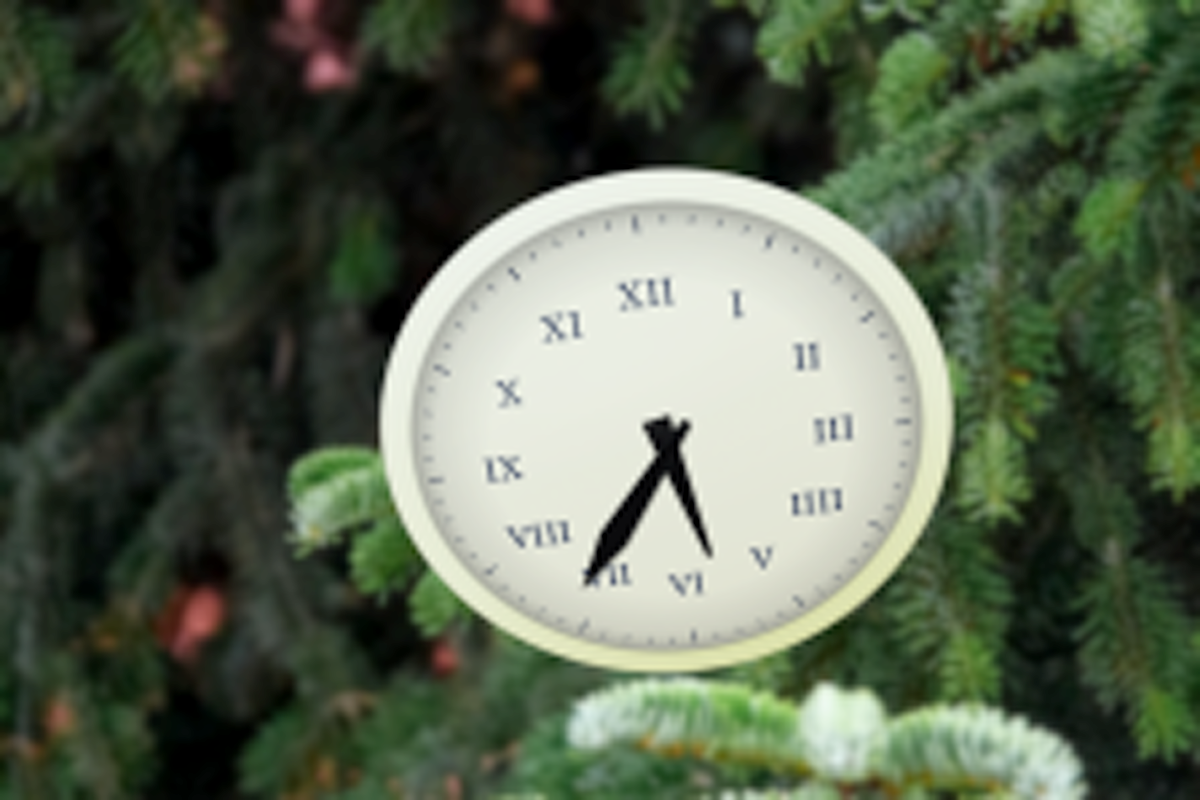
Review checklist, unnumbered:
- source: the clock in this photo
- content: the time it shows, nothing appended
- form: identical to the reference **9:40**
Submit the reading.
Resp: **5:36**
